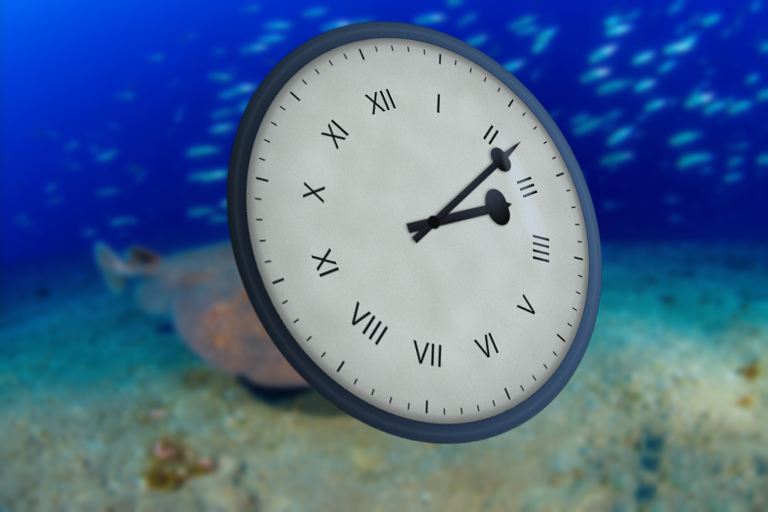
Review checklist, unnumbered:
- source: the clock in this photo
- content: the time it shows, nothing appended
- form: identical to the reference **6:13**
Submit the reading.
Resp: **3:12**
